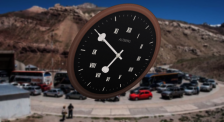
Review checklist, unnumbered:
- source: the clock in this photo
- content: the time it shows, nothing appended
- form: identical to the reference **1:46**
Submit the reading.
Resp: **6:50**
